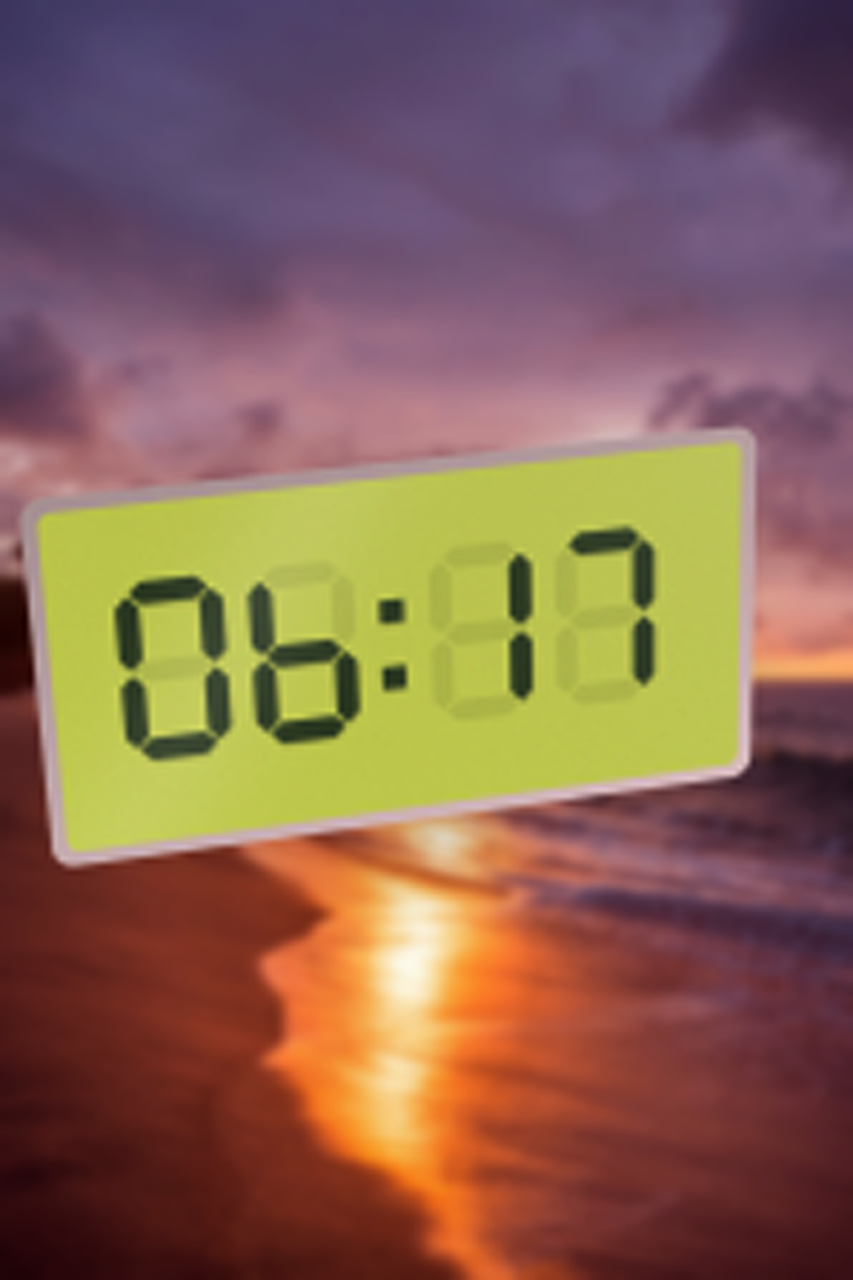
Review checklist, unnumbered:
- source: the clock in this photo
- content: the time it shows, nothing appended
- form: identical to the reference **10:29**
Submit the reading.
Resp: **6:17**
